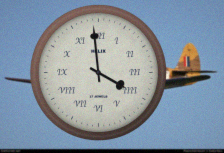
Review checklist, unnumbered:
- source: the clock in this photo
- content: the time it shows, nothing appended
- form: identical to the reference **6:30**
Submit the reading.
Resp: **3:59**
